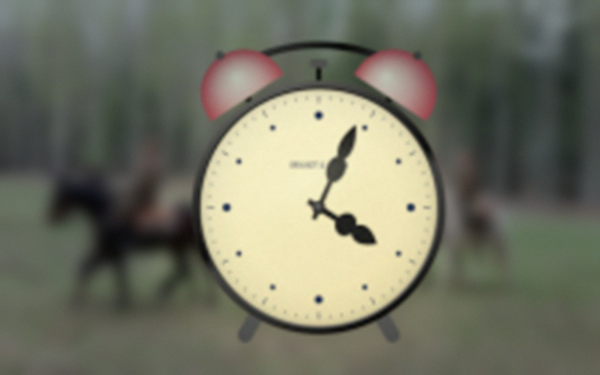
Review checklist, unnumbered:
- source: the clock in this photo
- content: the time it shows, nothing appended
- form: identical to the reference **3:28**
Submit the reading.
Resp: **4:04**
